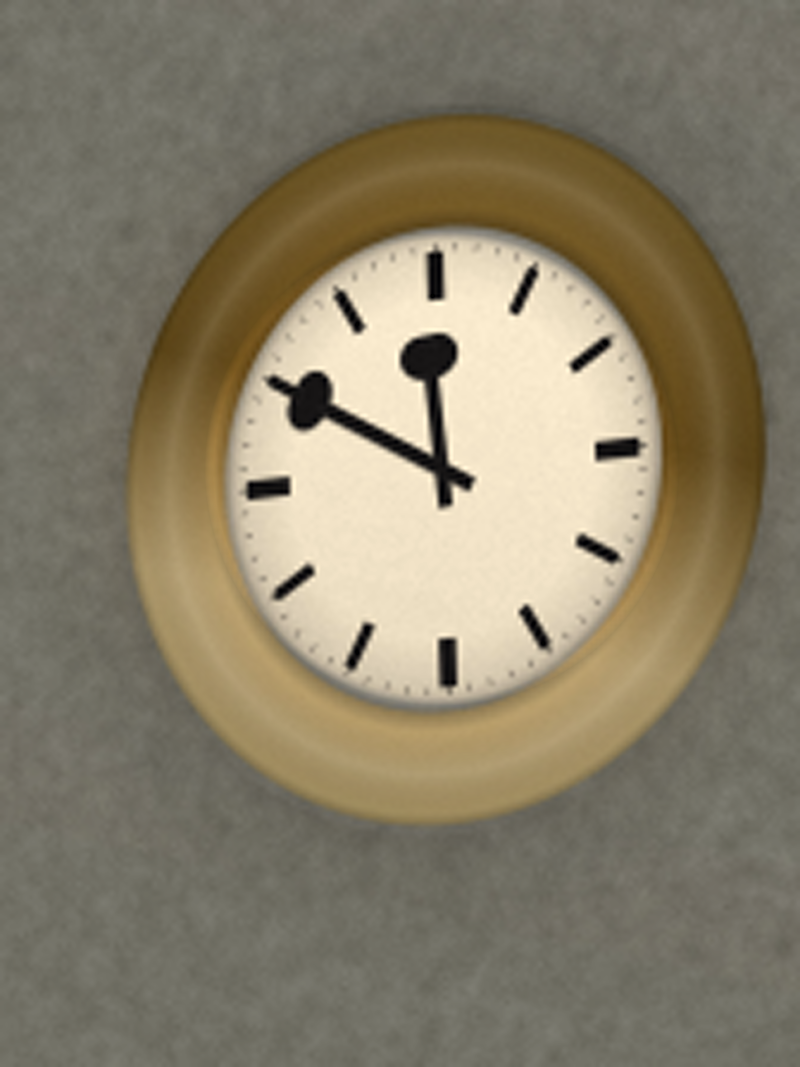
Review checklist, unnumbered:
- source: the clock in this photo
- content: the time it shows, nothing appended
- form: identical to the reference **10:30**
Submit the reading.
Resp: **11:50**
